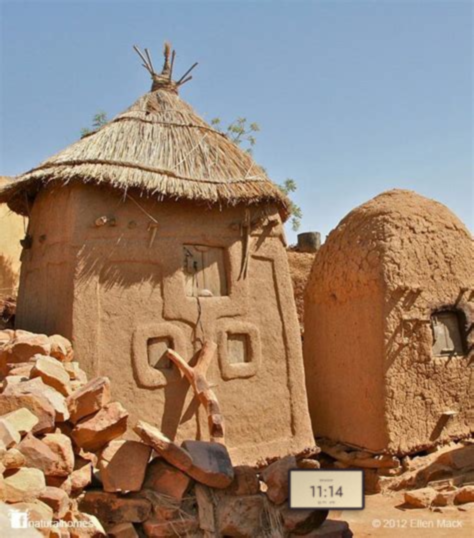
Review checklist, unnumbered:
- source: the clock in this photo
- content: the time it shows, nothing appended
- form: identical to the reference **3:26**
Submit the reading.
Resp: **11:14**
